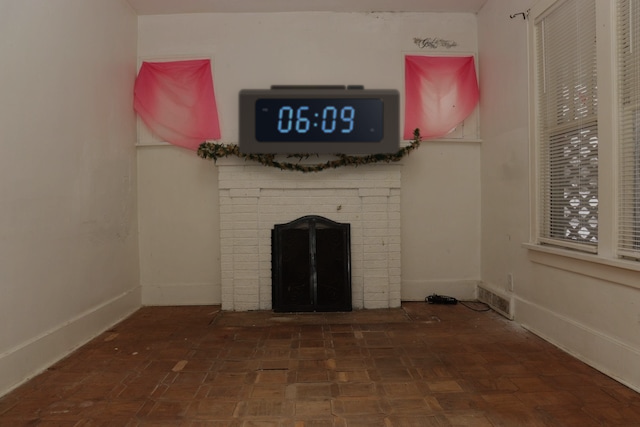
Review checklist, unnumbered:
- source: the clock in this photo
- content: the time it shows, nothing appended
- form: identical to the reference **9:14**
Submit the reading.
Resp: **6:09**
